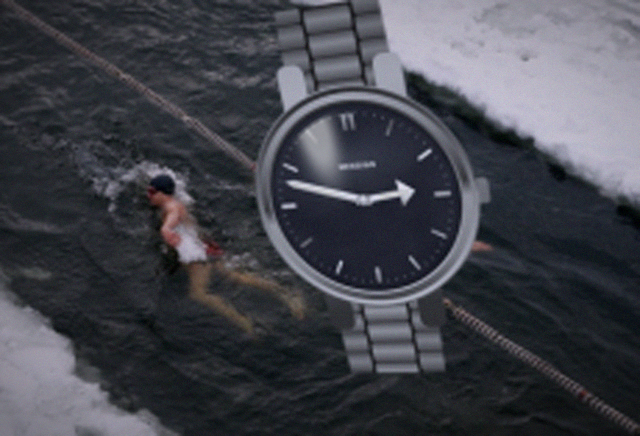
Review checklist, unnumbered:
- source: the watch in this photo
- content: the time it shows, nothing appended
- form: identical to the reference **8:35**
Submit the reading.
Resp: **2:48**
